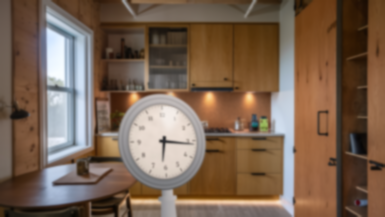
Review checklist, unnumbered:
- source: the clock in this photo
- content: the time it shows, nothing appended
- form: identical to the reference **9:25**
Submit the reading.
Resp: **6:16**
